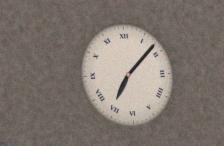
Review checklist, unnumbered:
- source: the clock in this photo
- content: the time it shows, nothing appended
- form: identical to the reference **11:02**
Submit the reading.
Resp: **7:08**
